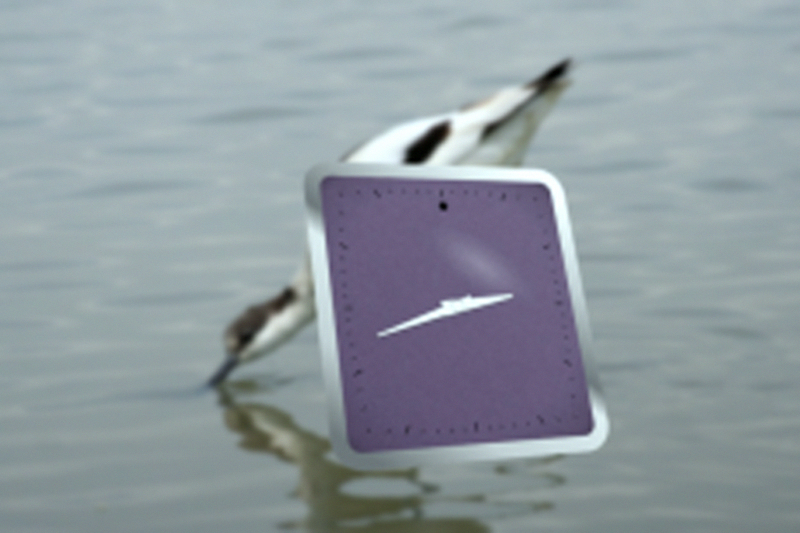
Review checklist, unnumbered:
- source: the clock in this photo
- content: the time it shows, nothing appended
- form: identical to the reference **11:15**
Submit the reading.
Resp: **2:42**
